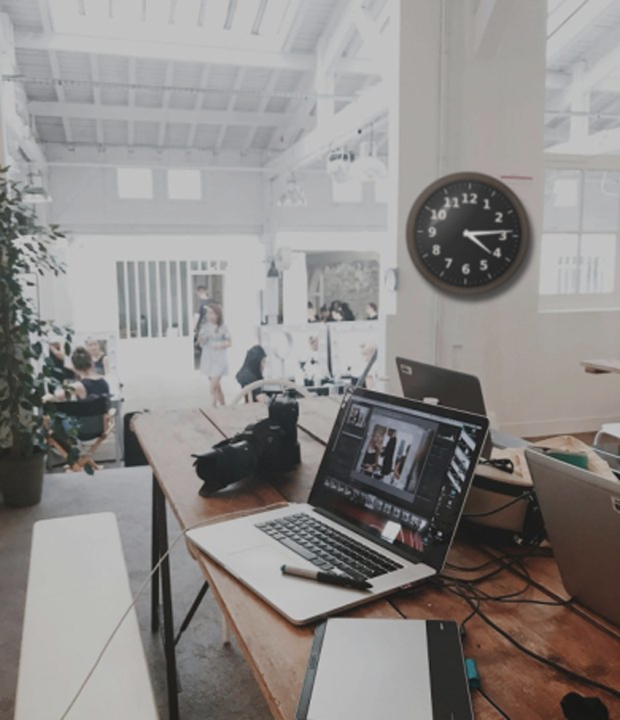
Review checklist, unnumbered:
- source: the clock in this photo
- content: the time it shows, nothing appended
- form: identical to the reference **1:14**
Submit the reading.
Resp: **4:14**
